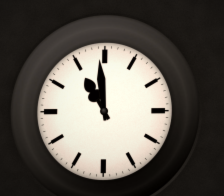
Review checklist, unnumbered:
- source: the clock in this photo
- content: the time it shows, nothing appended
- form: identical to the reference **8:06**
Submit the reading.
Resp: **10:59**
